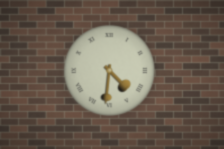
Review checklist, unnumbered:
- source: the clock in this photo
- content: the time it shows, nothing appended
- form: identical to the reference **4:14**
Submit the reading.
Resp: **4:31**
